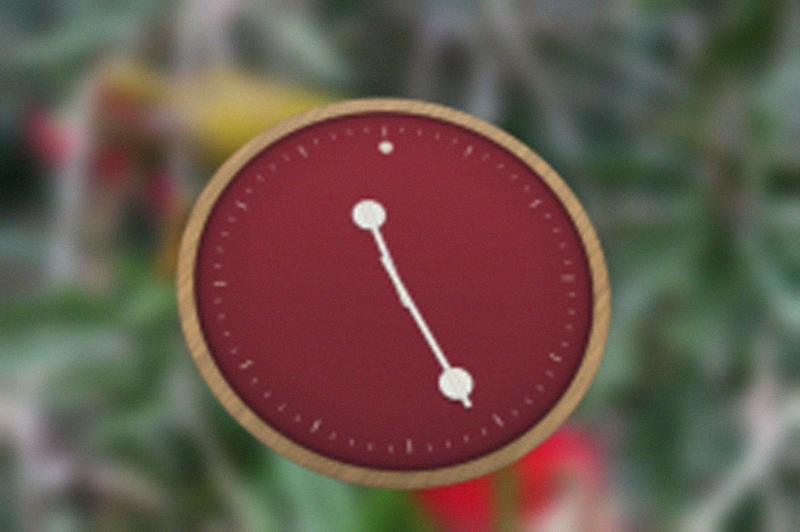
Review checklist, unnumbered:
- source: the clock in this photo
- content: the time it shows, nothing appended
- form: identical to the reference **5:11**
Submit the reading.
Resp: **11:26**
